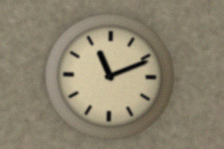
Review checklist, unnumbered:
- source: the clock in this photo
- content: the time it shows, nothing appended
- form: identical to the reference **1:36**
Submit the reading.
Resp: **11:11**
